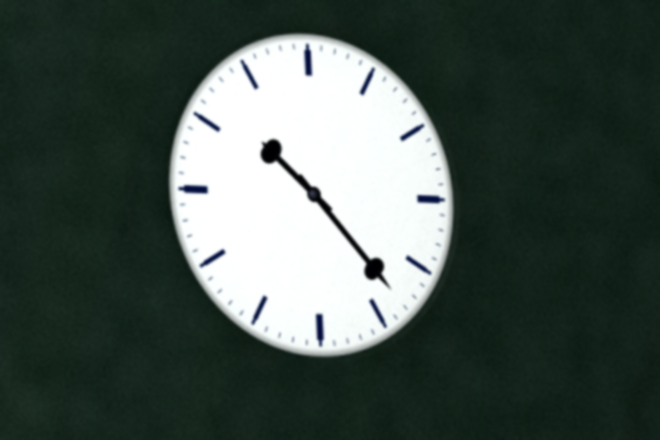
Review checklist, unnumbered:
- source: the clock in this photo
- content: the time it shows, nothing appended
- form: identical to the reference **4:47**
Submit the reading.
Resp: **10:23**
